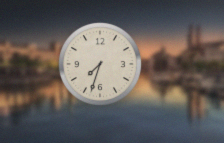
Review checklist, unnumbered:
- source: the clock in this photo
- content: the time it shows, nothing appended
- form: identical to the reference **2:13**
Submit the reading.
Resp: **7:33**
